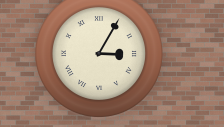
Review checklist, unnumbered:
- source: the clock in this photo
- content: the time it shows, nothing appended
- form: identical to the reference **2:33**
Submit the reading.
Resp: **3:05**
